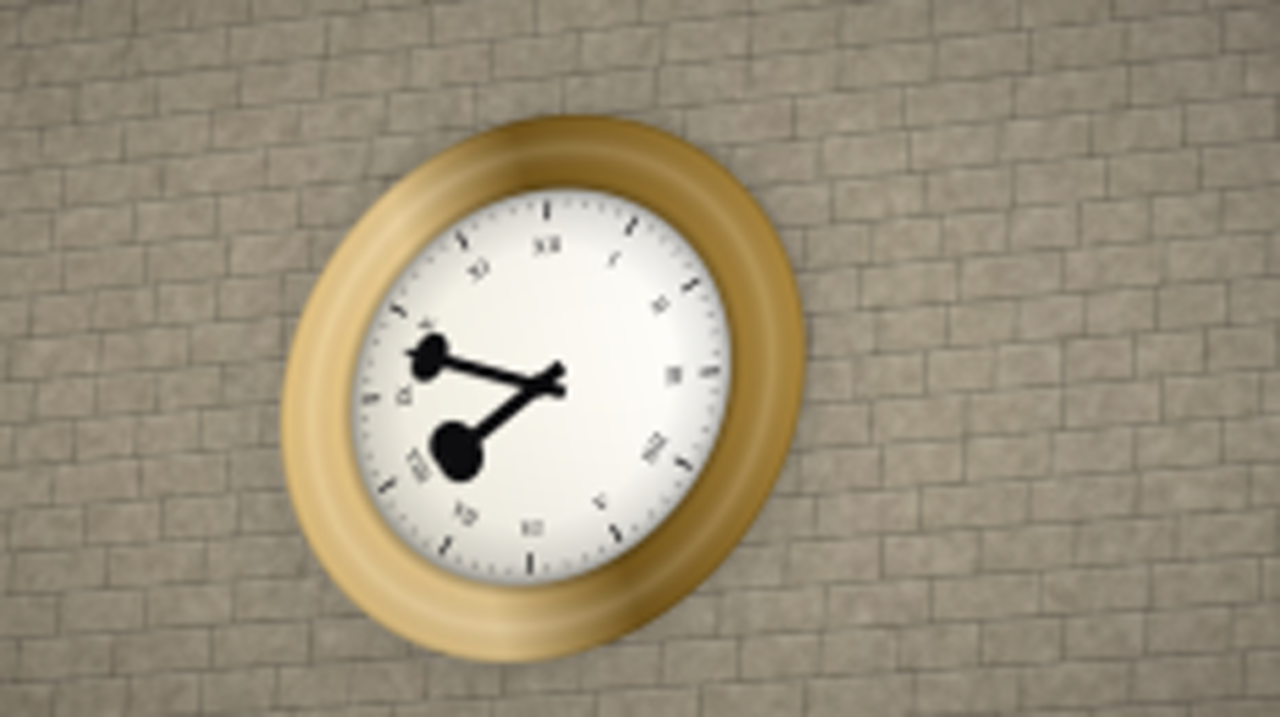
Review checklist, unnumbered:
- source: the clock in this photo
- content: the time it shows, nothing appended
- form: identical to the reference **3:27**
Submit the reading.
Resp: **7:48**
